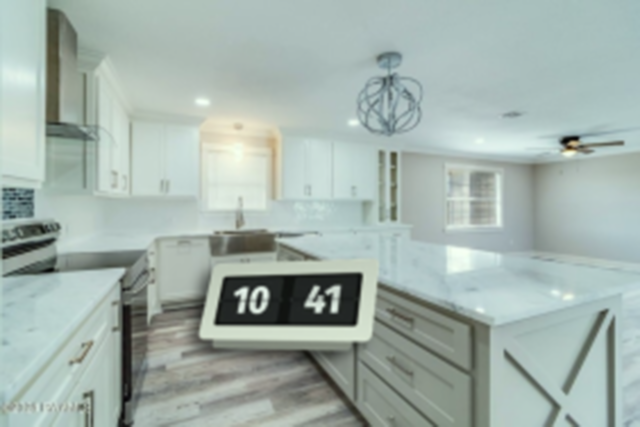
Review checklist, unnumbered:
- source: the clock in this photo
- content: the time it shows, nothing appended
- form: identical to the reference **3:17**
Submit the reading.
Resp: **10:41**
